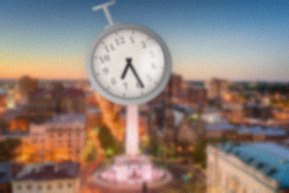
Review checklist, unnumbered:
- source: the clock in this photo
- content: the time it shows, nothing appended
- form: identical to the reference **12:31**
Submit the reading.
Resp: **7:29**
